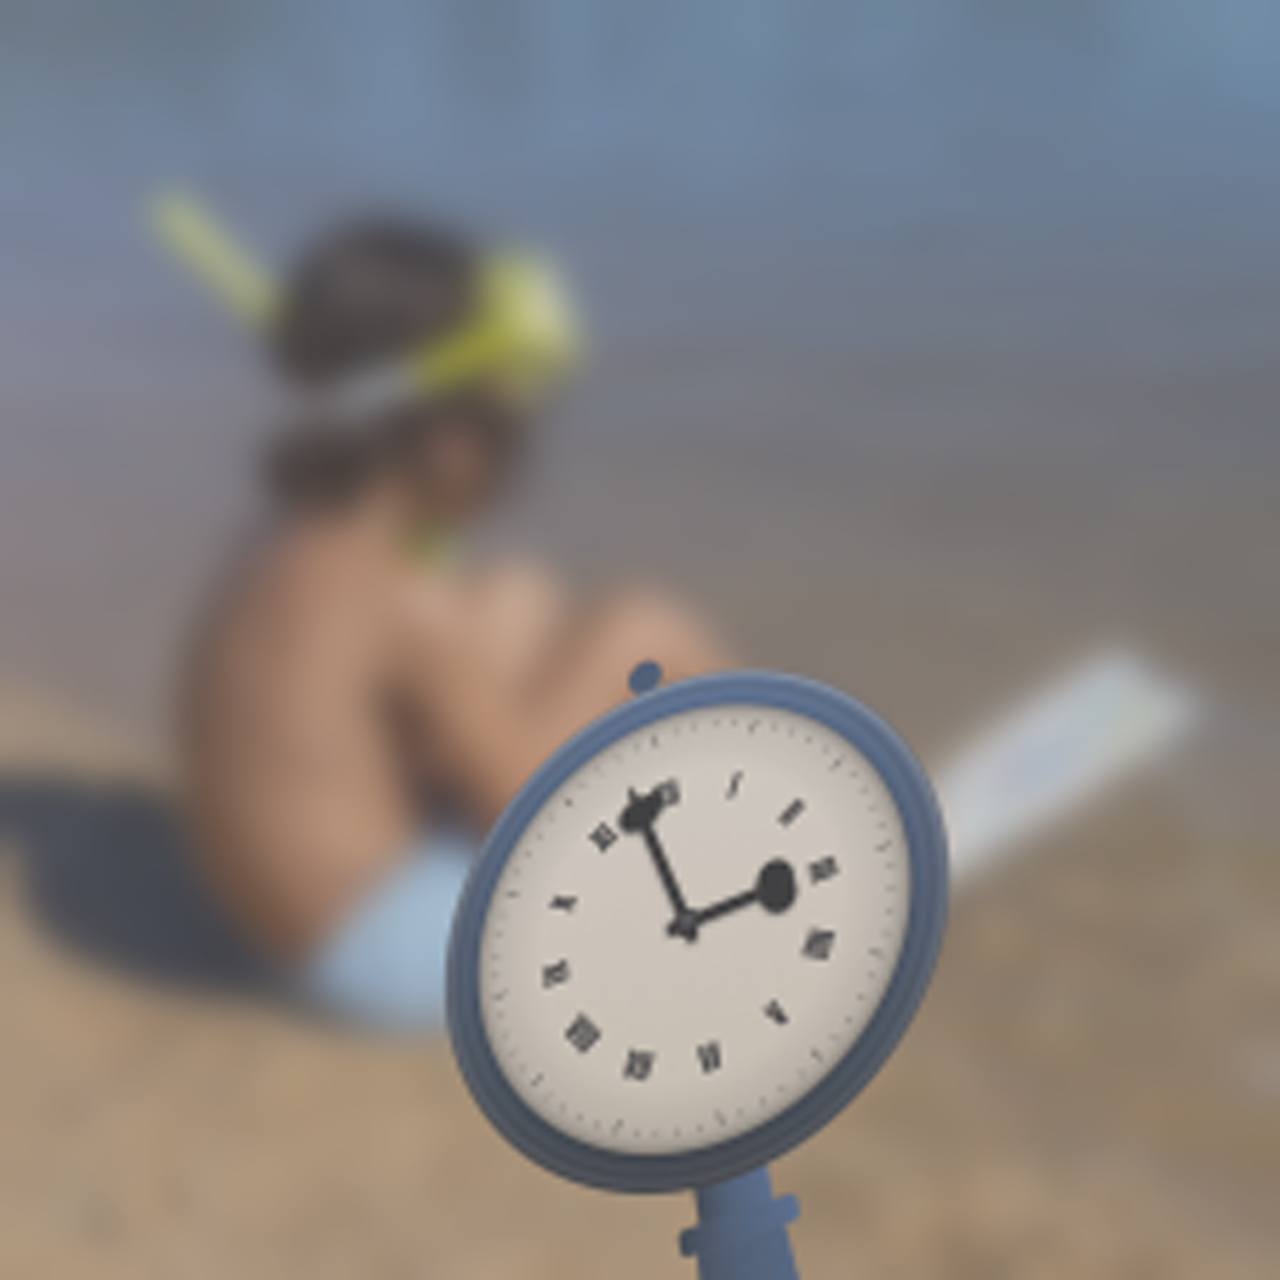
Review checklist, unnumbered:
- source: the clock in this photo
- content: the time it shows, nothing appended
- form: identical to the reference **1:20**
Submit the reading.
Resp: **2:58**
